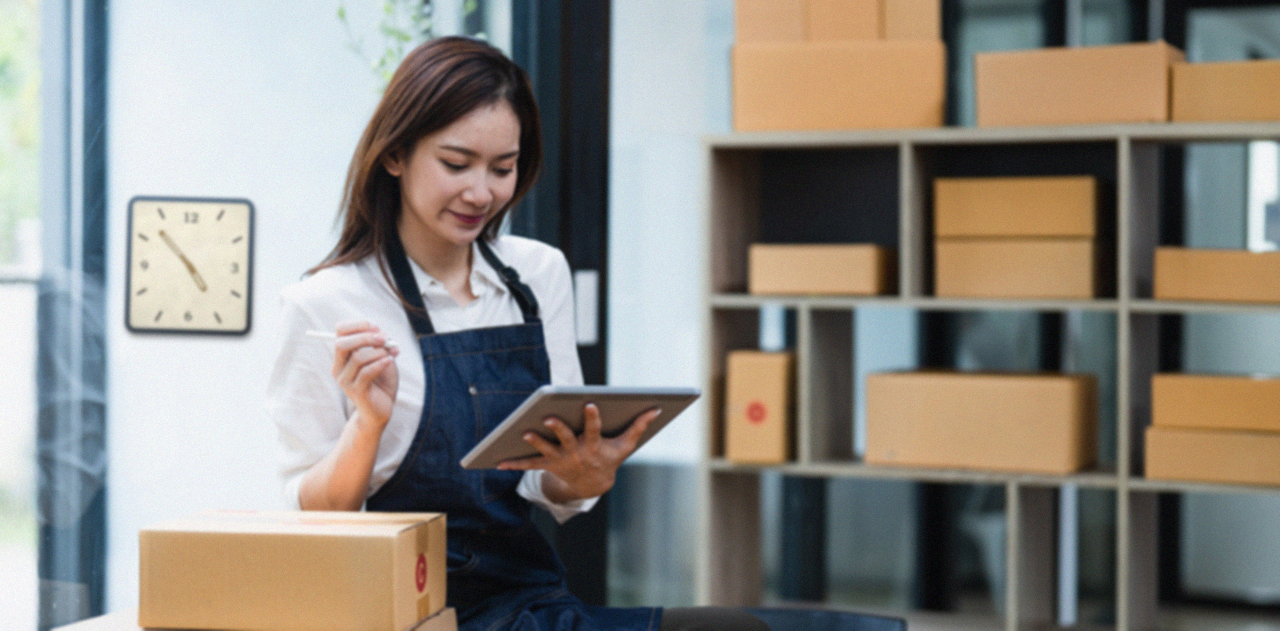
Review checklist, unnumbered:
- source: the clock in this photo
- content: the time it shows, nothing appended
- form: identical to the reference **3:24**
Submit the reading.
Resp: **4:53**
